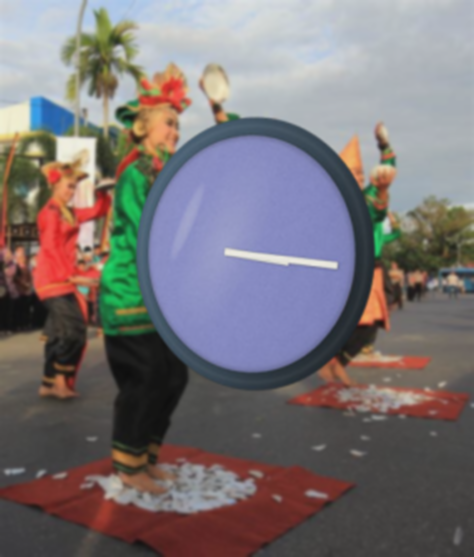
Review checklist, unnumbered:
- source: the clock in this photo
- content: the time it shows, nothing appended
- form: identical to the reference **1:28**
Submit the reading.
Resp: **3:16**
